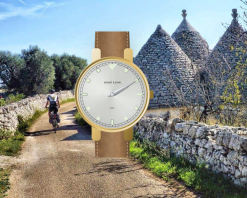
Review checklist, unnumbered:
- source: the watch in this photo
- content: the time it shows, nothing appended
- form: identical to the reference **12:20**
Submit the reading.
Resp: **2:10**
